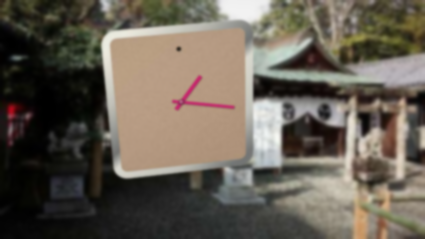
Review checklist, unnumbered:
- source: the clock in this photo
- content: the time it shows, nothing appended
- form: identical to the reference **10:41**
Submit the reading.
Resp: **1:17**
